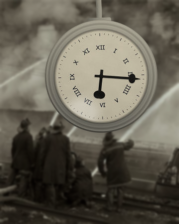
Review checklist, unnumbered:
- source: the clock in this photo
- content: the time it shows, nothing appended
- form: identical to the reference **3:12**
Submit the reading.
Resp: **6:16**
